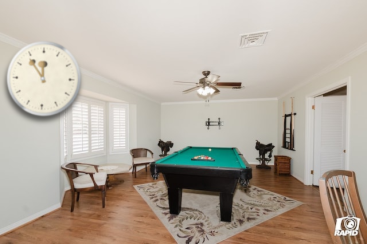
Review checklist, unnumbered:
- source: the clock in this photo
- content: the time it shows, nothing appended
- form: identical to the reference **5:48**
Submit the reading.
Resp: **11:54**
